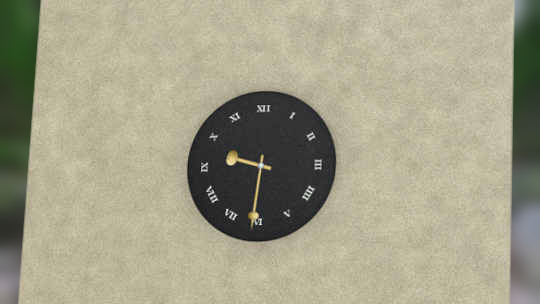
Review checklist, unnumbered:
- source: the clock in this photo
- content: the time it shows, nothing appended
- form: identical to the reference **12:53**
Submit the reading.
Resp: **9:31**
